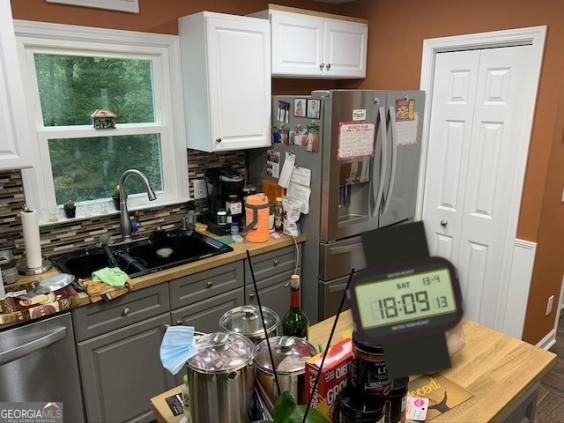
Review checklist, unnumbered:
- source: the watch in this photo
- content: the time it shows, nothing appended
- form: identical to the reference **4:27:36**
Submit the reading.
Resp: **18:09:13**
